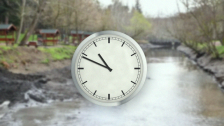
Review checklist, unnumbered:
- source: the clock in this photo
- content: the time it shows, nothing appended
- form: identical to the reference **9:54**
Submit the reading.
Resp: **10:49**
